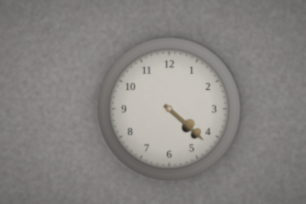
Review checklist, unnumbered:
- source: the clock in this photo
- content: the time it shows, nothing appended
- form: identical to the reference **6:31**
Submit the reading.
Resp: **4:22**
